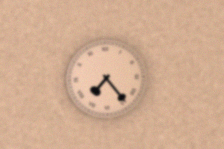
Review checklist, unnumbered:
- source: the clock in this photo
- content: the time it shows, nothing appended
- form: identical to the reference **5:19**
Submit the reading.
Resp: **7:24**
